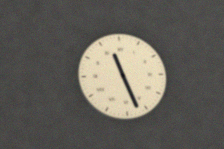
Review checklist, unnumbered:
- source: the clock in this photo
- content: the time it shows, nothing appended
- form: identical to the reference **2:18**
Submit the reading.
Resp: **11:27**
